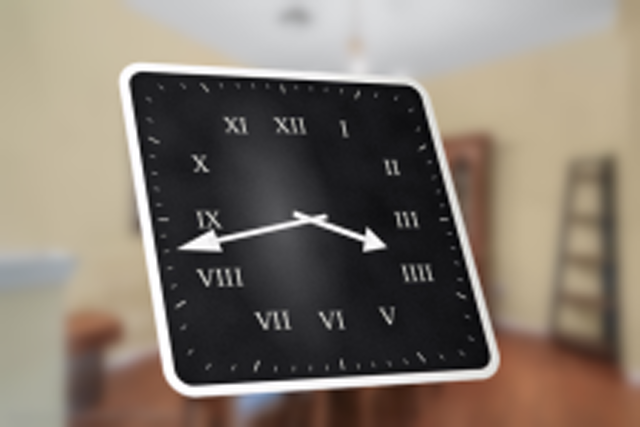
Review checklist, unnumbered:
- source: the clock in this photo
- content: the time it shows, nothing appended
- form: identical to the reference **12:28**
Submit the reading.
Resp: **3:43**
